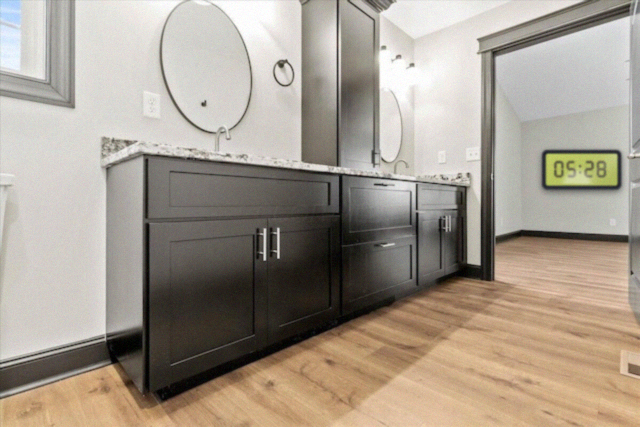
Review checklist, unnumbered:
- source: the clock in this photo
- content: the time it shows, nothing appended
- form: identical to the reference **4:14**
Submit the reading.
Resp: **5:28**
